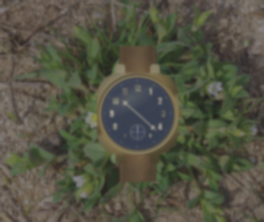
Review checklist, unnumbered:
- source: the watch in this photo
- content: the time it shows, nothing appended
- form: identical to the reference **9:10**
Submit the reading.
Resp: **10:22**
